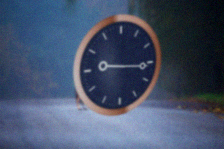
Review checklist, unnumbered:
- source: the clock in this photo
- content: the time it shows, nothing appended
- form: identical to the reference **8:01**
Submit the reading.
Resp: **9:16**
